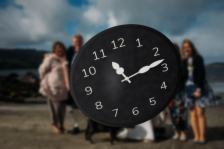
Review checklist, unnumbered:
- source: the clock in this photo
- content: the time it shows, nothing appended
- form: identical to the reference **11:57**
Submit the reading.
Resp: **11:13**
